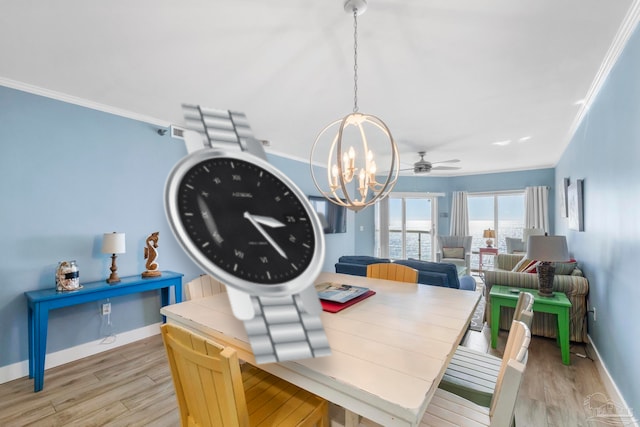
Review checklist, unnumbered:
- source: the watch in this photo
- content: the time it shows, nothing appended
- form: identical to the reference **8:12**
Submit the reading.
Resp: **3:25**
